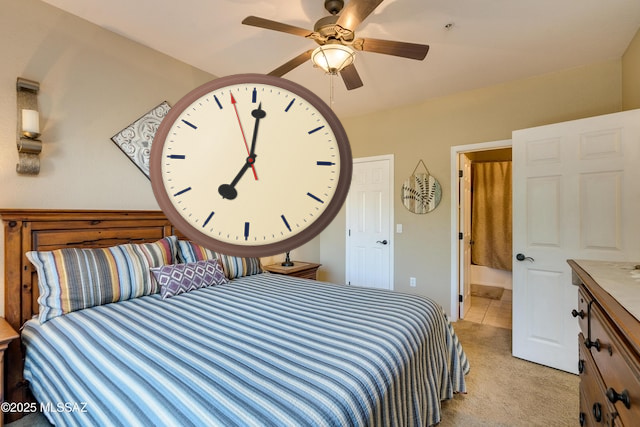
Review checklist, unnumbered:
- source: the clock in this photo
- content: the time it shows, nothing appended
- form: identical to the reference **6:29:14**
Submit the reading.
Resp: **7:00:57**
